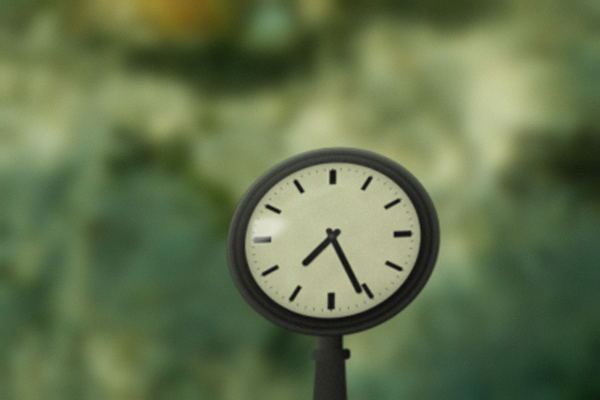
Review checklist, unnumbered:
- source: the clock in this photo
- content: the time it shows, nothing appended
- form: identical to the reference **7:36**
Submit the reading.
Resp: **7:26**
